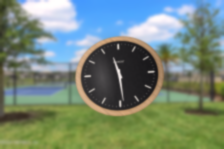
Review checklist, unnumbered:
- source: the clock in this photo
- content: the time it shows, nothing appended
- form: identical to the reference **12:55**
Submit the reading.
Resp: **11:29**
